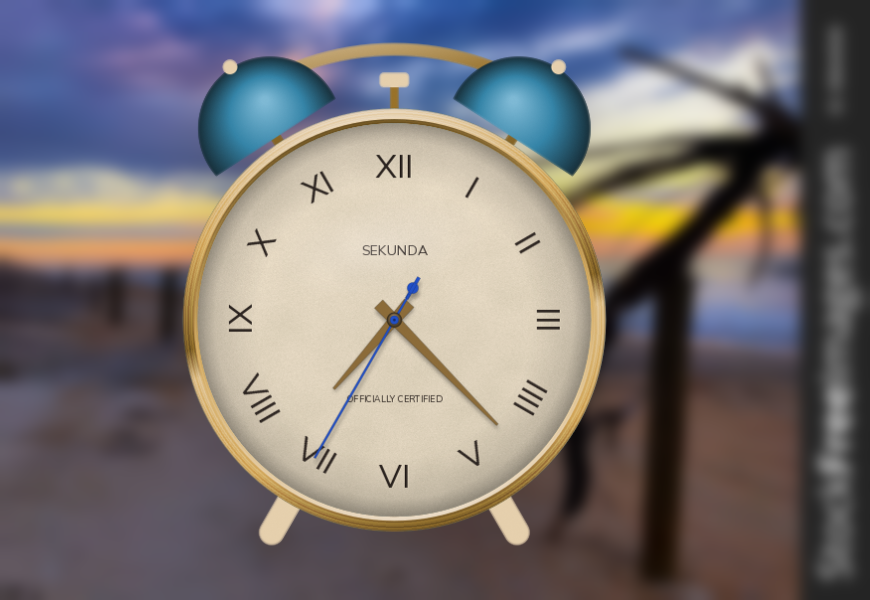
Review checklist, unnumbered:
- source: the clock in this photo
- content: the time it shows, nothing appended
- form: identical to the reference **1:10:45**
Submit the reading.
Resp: **7:22:35**
